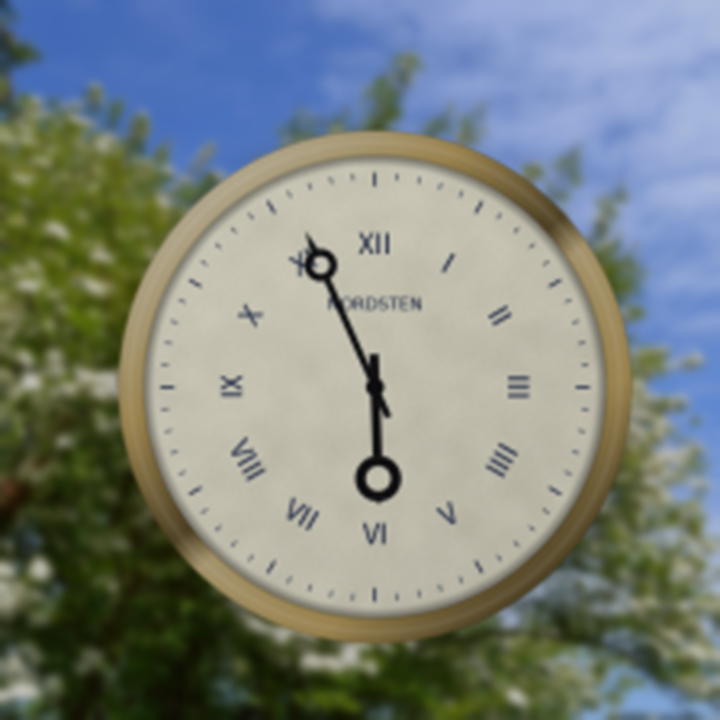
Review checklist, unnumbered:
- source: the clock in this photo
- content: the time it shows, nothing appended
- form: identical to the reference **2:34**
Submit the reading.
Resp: **5:56**
